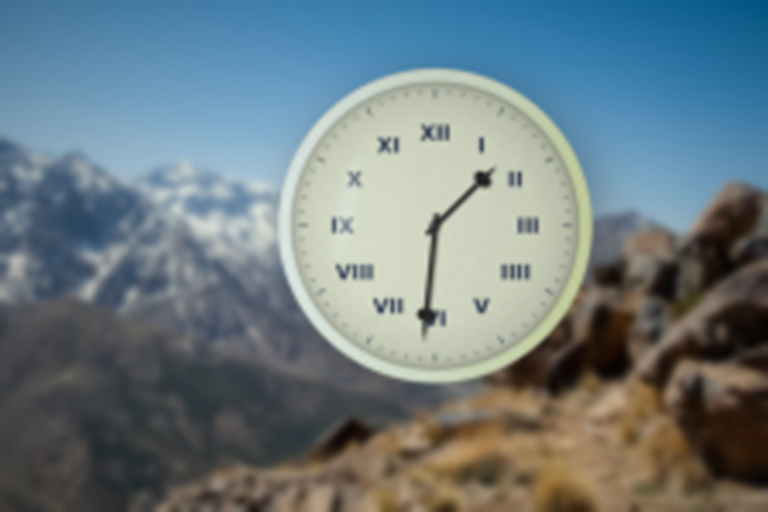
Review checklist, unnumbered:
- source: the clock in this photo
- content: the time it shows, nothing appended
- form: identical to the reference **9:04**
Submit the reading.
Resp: **1:31**
